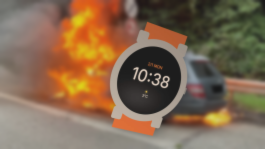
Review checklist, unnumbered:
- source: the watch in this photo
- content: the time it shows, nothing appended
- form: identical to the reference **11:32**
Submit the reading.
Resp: **10:38**
